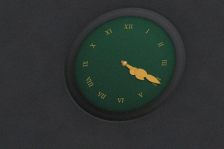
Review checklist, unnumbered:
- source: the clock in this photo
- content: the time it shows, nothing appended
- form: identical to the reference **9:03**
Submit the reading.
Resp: **4:20**
